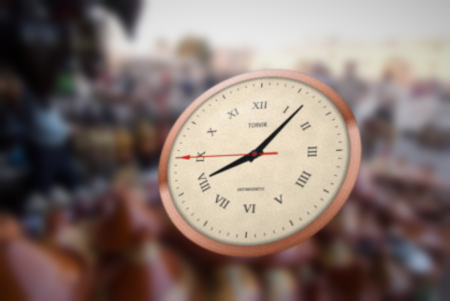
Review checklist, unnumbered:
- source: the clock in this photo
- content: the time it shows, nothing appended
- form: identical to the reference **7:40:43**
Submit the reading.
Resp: **8:06:45**
